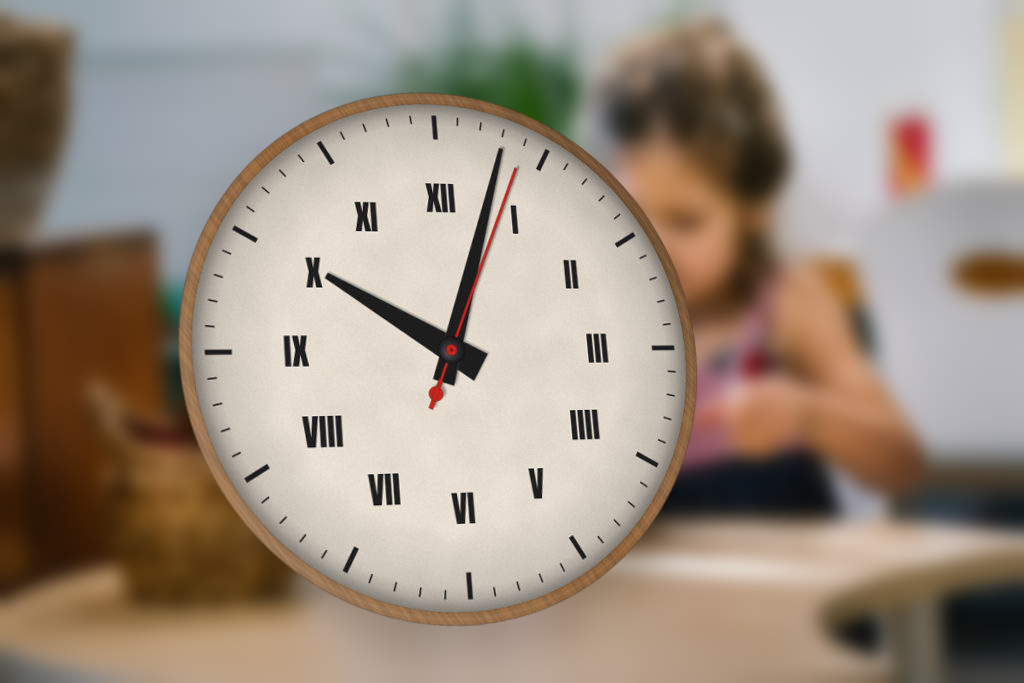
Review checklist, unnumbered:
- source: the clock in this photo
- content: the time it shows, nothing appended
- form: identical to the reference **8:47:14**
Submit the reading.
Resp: **10:03:04**
